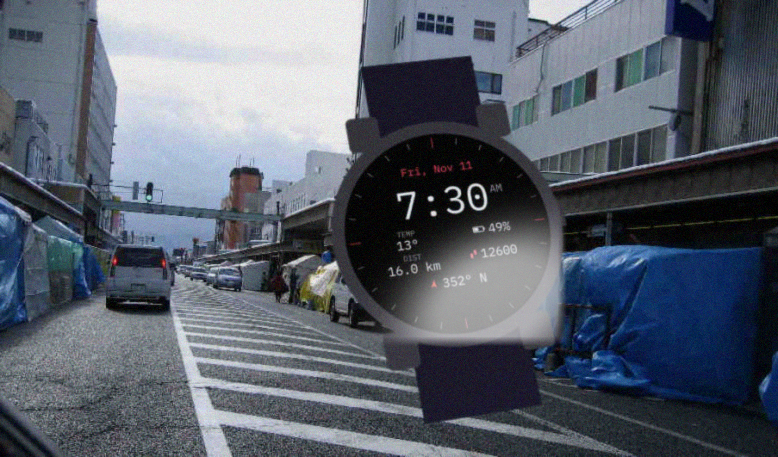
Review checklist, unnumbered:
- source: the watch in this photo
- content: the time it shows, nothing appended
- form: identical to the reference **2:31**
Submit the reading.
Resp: **7:30**
